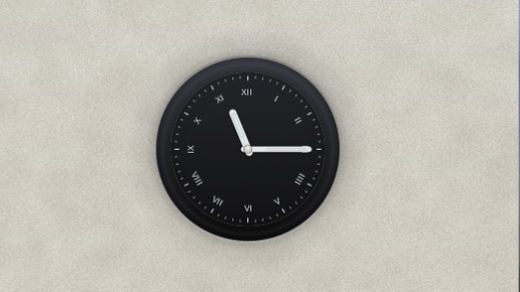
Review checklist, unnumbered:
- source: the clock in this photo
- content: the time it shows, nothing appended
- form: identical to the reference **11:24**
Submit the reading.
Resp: **11:15**
